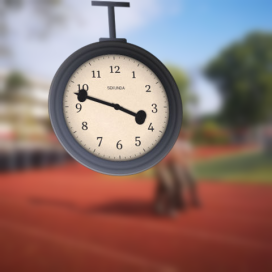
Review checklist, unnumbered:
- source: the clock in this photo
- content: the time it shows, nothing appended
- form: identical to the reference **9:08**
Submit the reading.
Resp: **3:48**
